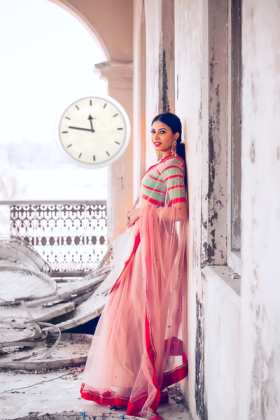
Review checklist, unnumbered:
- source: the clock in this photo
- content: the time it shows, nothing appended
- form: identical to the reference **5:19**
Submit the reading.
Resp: **11:47**
